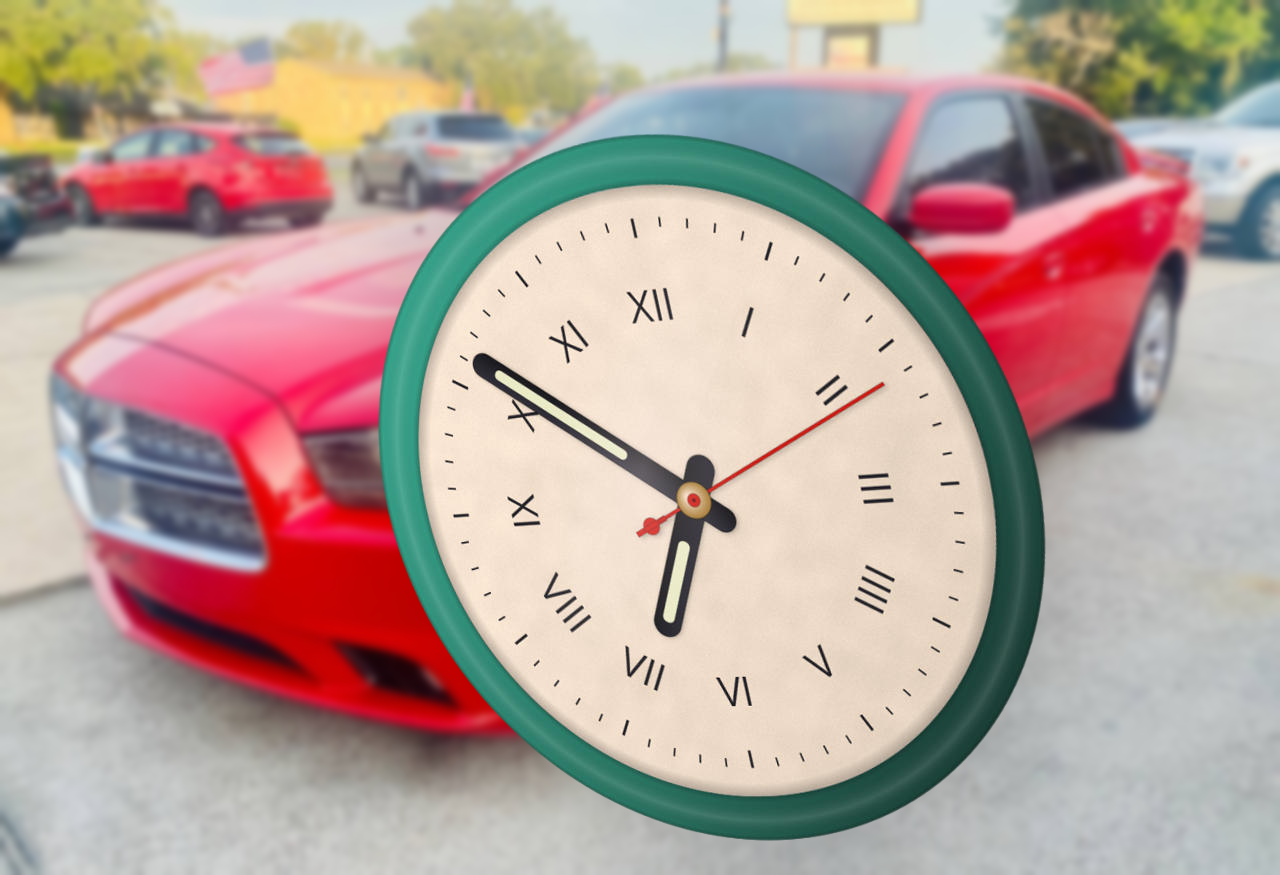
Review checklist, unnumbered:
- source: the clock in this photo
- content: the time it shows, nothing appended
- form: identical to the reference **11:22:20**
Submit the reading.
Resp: **6:51:11**
